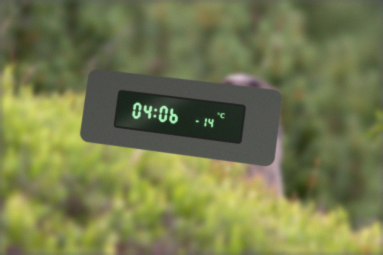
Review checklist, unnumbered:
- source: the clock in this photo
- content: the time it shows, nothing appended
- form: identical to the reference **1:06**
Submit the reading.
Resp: **4:06**
